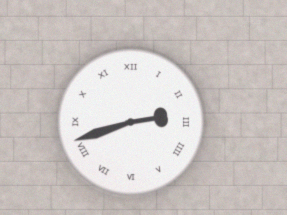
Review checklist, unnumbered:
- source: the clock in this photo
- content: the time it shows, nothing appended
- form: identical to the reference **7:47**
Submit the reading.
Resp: **2:42**
